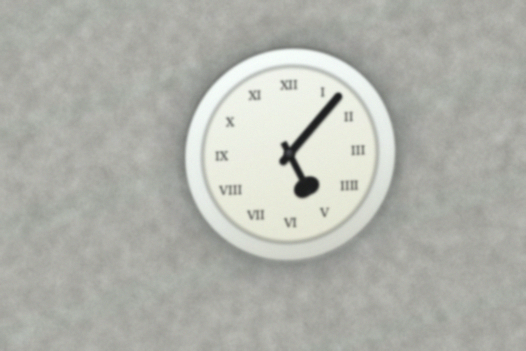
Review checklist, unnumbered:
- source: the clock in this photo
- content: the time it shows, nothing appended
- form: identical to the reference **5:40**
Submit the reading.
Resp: **5:07**
